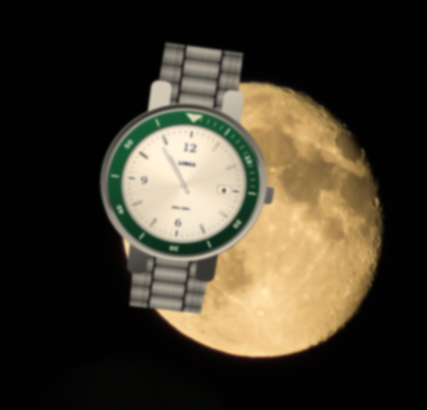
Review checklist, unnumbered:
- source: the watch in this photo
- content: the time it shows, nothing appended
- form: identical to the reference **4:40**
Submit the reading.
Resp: **10:54**
